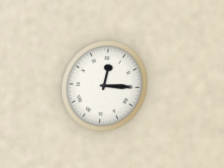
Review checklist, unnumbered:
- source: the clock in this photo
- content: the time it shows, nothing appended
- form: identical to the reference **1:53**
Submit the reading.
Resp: **12:15**
